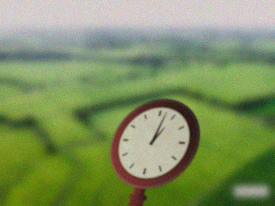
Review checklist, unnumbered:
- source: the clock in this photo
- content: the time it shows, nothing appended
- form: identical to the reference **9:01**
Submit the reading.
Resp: **1:02**
